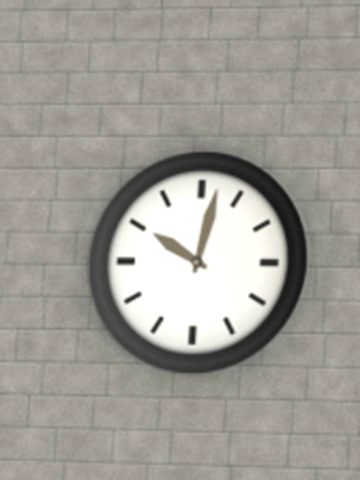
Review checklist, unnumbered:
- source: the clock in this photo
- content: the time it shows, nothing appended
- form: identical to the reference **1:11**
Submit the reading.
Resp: **10:02**
